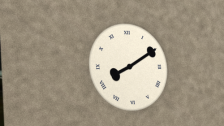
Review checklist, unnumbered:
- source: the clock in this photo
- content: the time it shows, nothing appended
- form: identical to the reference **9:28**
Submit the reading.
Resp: **8:10**
